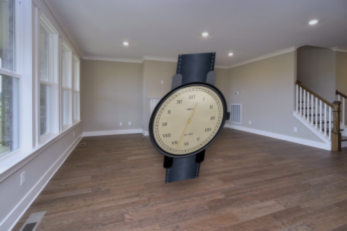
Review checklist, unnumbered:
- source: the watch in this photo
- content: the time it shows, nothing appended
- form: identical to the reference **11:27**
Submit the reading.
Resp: **12:33**
